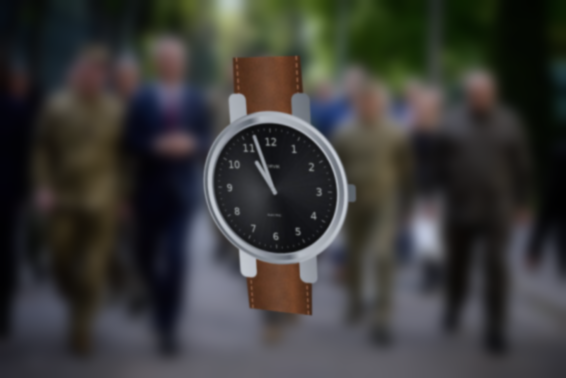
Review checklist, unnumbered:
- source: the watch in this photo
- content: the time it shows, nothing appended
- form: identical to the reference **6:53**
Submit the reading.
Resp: **10:57**
